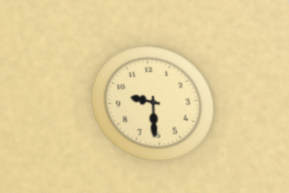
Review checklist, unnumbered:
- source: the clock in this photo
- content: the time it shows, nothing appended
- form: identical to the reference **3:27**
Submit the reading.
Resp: **9:31**
